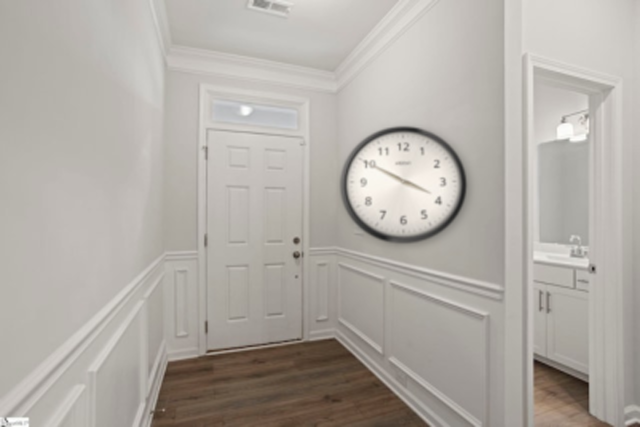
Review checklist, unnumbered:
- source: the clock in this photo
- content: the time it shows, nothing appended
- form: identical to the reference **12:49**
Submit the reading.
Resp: **3:50**
